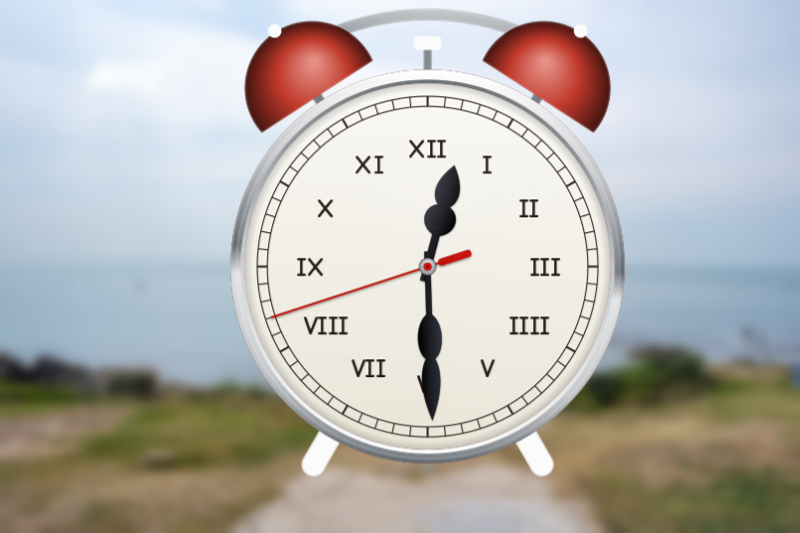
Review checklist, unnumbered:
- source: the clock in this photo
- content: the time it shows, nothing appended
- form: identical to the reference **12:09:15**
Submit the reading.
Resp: **12:29:42**
